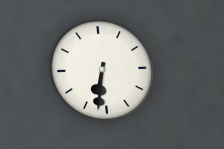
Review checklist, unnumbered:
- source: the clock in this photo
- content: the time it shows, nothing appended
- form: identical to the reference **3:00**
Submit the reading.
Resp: **6:32**
